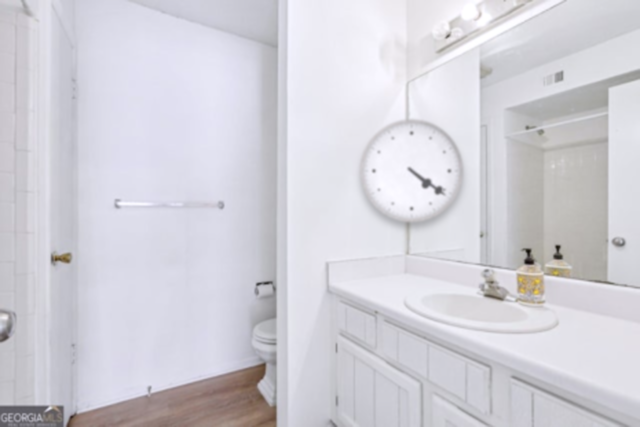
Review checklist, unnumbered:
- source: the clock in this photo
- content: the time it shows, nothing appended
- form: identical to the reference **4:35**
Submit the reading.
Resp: **4:21**
